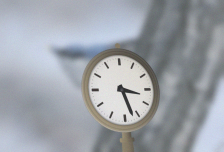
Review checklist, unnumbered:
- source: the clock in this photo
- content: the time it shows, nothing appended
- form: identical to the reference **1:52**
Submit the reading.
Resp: **3:27**
